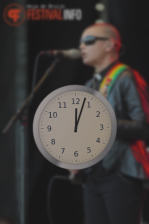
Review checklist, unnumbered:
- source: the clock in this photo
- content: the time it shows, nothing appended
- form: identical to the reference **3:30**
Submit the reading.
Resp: **12:03**
